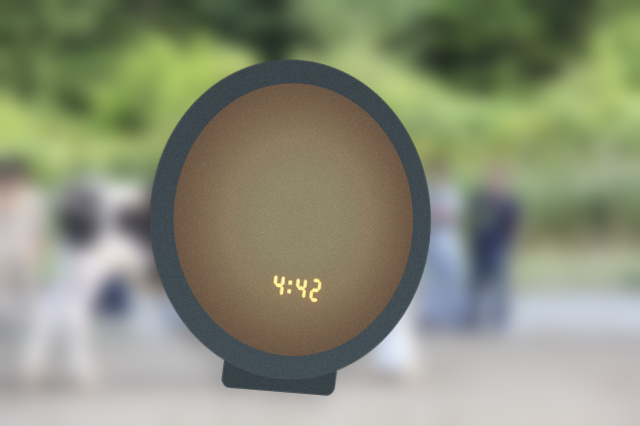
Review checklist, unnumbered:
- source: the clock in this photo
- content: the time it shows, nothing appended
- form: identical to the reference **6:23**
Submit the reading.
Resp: **4:42**
